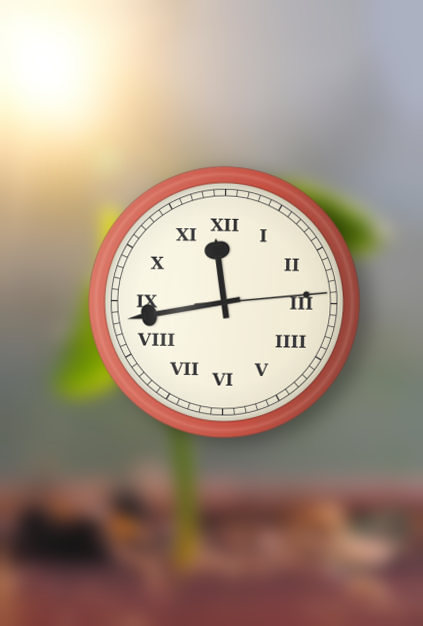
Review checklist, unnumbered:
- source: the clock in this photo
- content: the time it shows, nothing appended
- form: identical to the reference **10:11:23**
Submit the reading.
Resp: **11:43:14**
